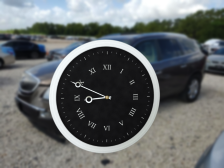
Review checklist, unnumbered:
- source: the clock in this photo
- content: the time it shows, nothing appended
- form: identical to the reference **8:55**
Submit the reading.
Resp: **8:49**
